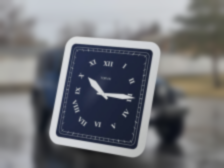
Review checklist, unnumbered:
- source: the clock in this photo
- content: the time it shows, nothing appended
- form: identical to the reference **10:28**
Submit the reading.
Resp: **10:15**
